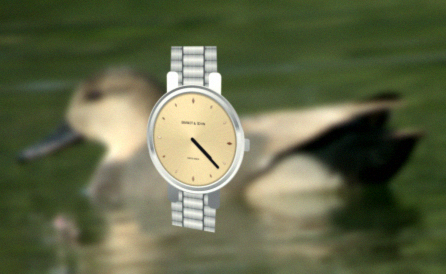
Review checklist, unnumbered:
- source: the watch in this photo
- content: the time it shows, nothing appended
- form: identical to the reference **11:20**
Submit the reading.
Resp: **4:22**
